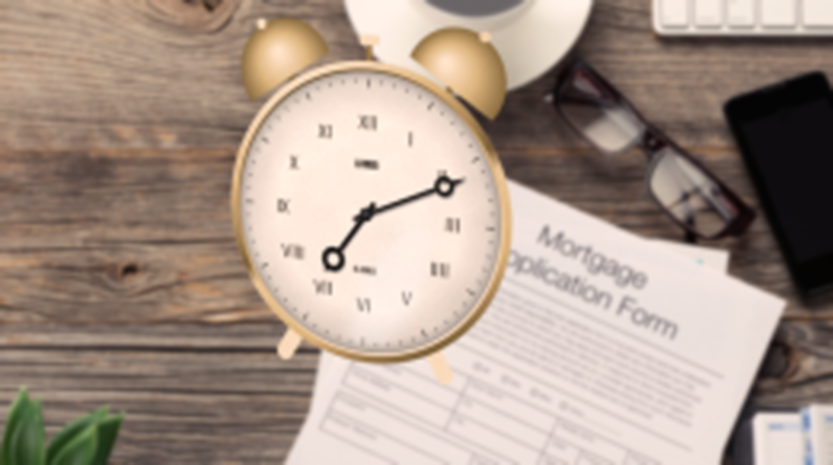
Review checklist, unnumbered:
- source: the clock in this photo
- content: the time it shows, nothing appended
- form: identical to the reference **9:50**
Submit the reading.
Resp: **7:11**
